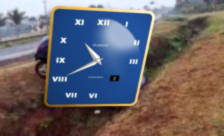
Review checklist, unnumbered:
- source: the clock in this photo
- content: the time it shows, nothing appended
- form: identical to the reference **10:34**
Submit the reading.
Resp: **10:40**
